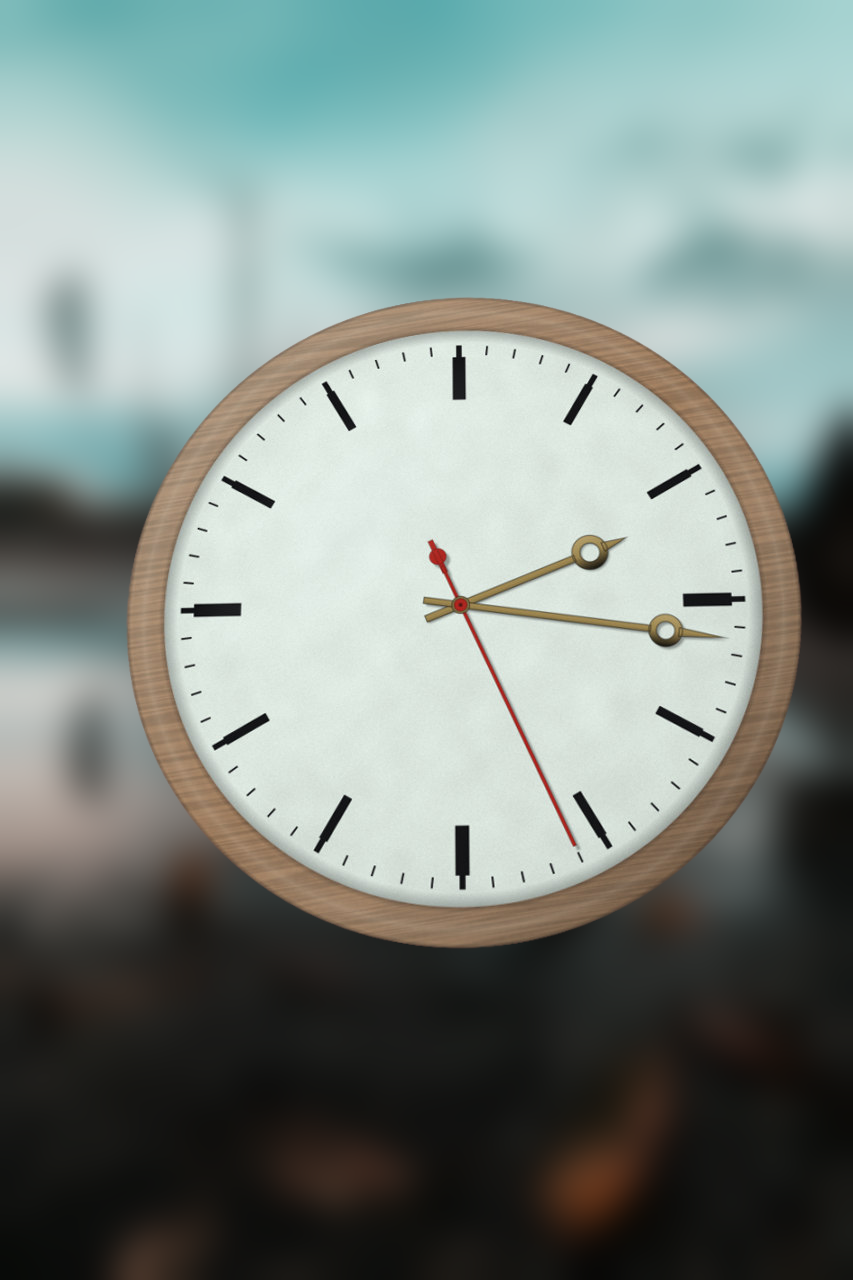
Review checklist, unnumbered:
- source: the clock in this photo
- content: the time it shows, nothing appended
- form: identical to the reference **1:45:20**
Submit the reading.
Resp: **2:16:26**
